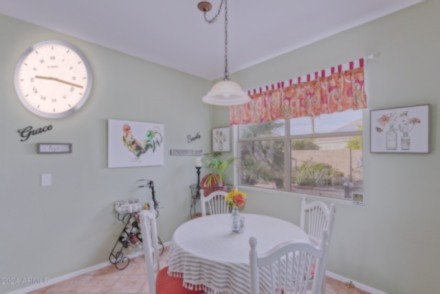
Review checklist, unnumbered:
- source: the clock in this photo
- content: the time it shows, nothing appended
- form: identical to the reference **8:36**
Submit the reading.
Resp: **9:18**
